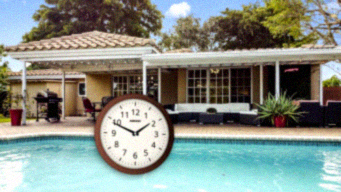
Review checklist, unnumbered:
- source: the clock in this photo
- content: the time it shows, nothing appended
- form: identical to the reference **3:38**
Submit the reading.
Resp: **1:49**
